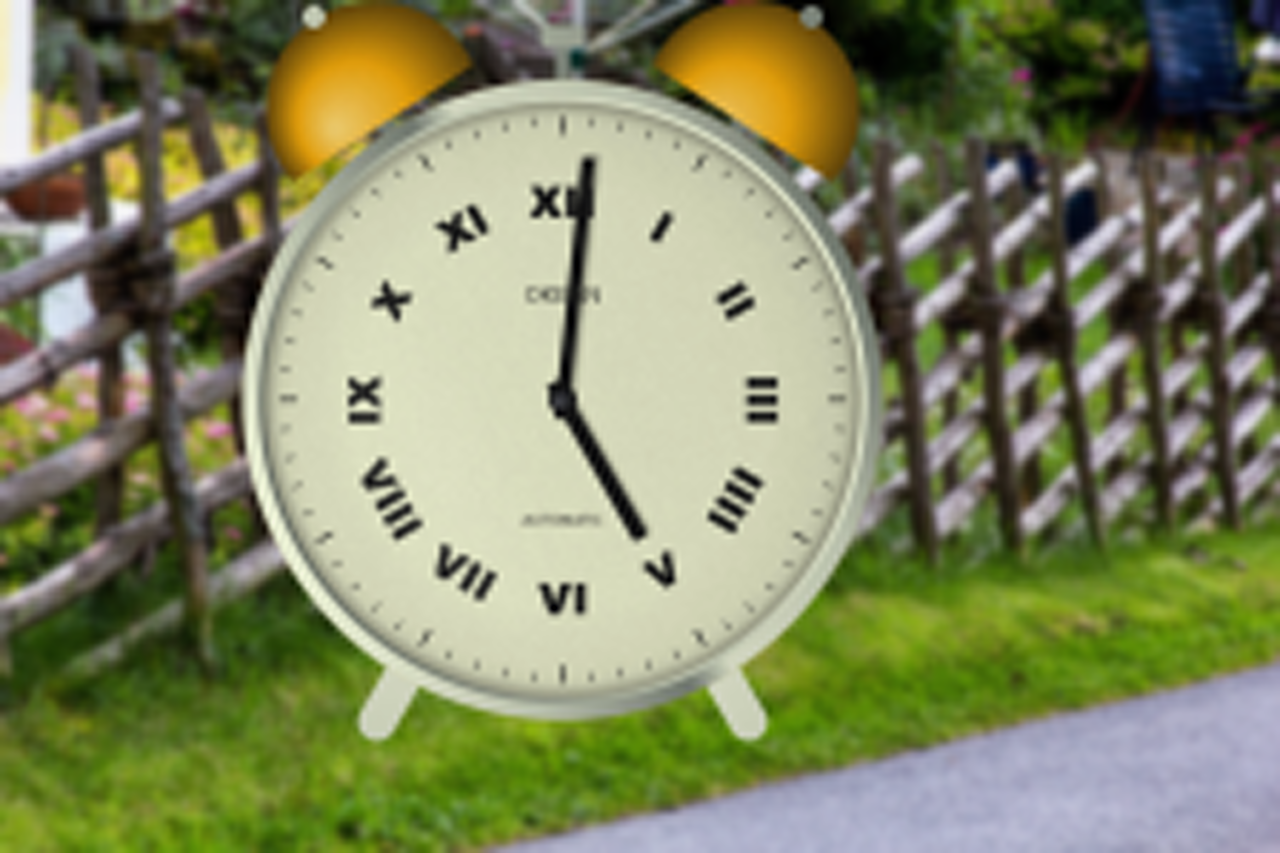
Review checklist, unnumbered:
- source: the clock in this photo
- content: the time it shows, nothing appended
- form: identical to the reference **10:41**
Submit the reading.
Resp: **5:01**
